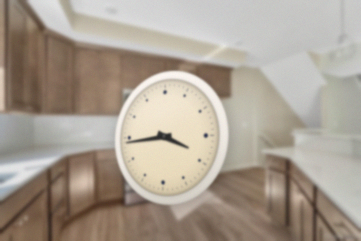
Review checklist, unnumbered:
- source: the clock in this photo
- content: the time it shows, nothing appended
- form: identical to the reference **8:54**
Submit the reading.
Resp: **3:44**
